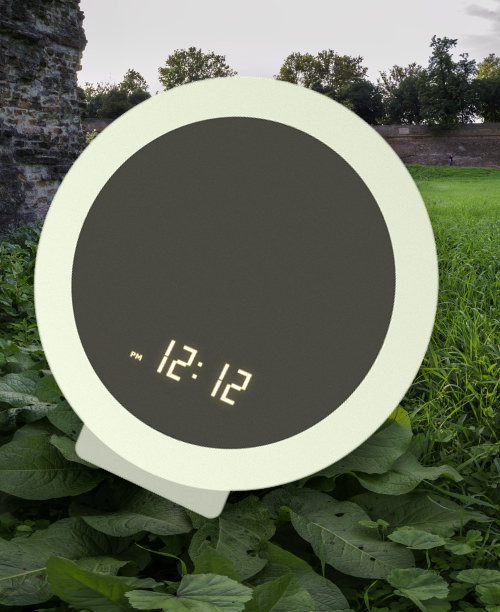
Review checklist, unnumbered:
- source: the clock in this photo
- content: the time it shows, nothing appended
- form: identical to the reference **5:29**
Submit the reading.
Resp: **12:12**
